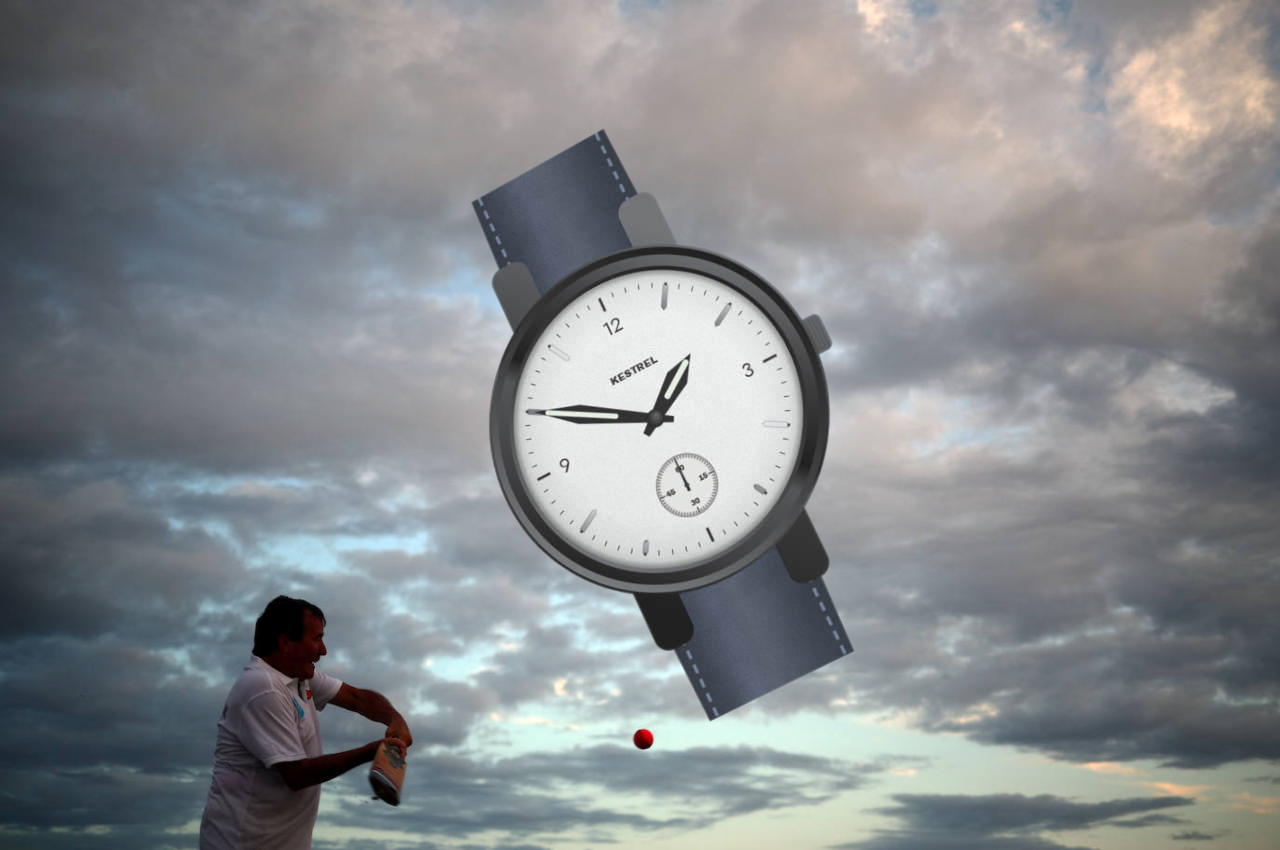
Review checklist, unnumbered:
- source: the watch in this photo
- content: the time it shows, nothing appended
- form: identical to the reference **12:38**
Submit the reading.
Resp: **1:50**
